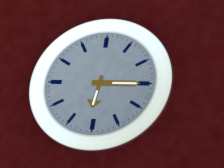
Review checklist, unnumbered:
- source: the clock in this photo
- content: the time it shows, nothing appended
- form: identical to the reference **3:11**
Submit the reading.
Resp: **6:15**
